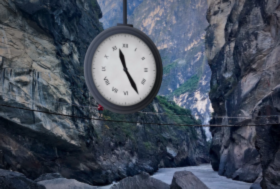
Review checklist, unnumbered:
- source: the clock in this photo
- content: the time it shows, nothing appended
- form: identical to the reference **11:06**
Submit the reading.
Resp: **11:25**
